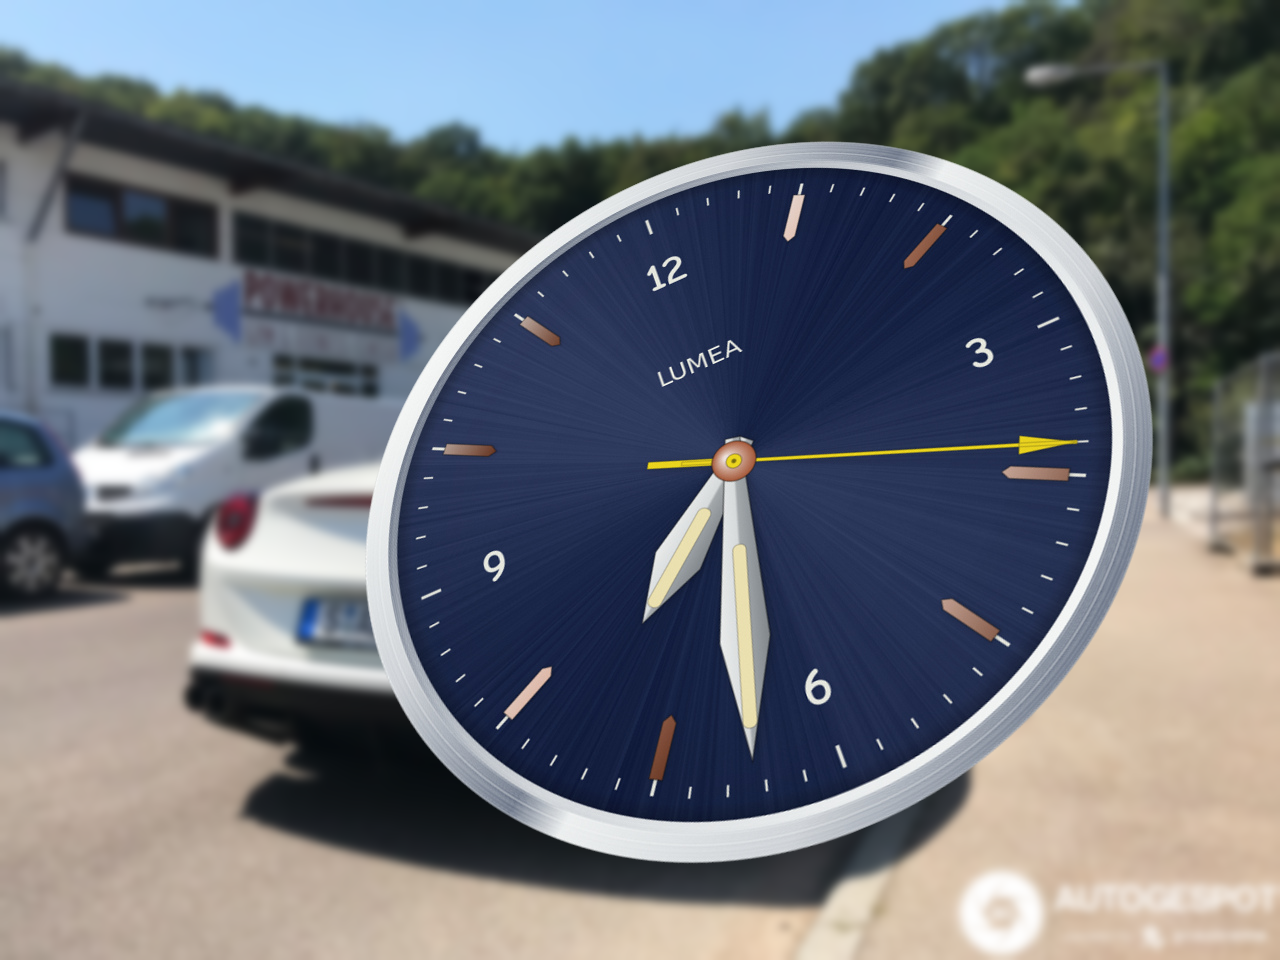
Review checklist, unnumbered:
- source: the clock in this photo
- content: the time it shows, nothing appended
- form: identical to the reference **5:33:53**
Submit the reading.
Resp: **7:32:19**
